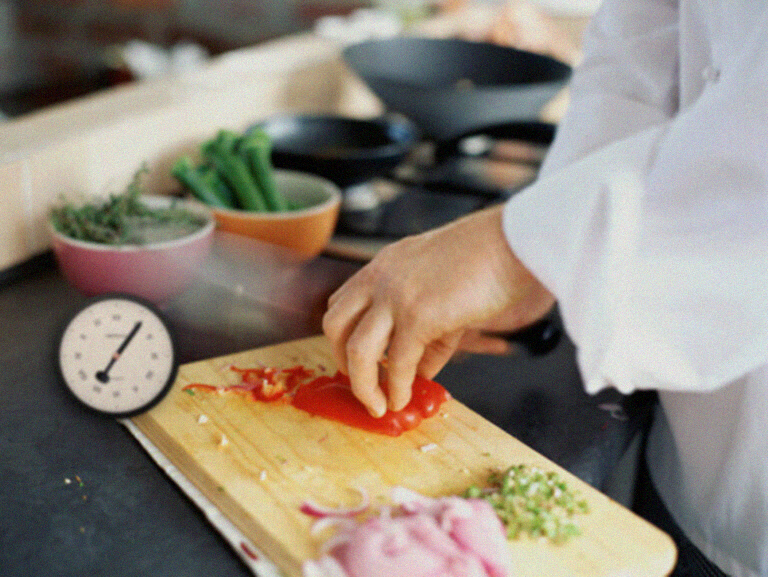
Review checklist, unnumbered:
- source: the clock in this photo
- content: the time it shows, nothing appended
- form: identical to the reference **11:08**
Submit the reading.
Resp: **7:06**
